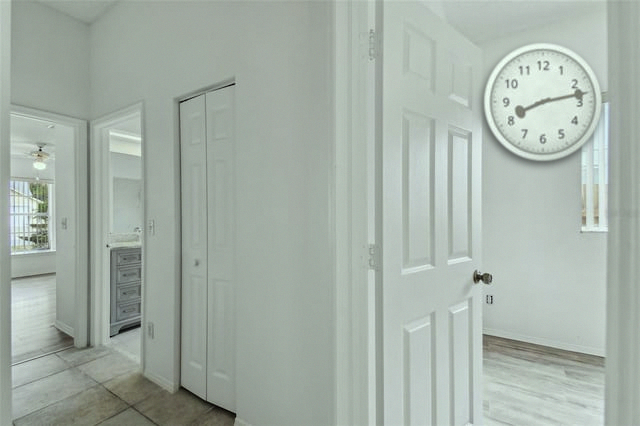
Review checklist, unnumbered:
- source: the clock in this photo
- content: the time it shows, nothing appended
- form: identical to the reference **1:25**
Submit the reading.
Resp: **8:13**
